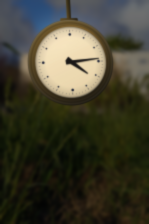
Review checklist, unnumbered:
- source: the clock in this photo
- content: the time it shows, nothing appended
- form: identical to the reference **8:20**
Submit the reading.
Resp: **4:14**
